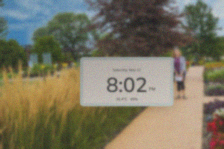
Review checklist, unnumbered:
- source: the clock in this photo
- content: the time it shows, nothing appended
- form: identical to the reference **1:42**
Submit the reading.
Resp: **8:02**
